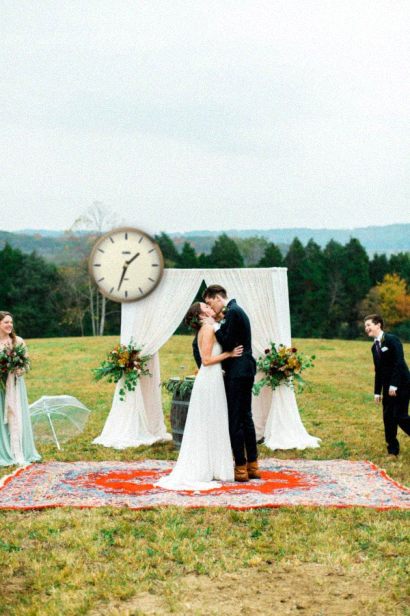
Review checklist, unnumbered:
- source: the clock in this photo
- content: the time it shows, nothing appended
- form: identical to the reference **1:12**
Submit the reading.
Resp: **1:33**
